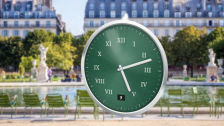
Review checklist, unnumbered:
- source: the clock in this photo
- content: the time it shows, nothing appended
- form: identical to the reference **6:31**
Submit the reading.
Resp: **5:12**
